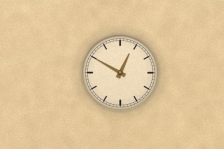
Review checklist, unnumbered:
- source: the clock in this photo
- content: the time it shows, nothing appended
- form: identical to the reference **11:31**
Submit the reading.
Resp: **12:50**
